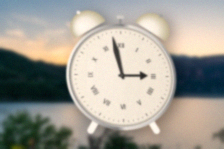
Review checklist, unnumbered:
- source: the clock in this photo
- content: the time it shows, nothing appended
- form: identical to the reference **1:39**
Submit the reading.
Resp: **2:58**
